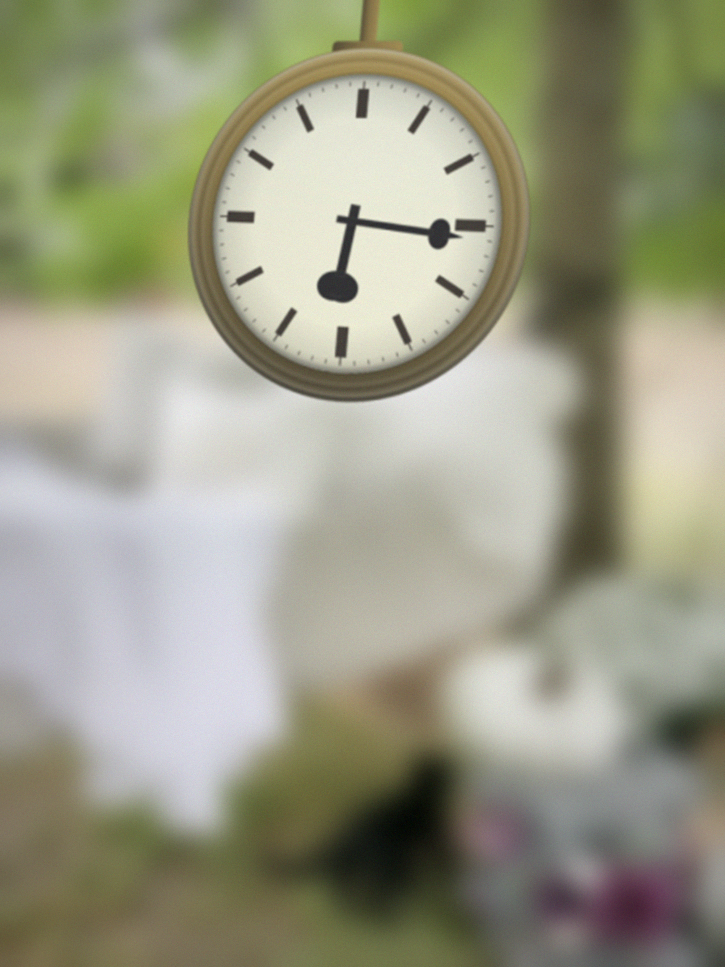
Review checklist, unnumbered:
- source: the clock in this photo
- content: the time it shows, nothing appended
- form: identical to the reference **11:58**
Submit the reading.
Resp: **6:16**
